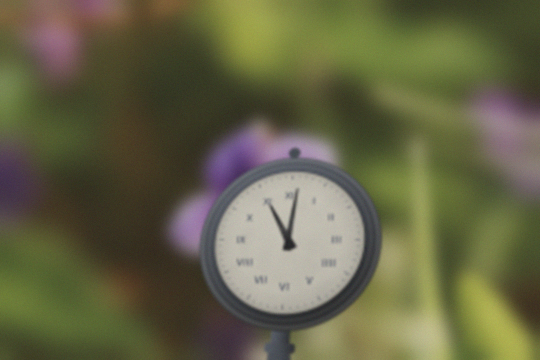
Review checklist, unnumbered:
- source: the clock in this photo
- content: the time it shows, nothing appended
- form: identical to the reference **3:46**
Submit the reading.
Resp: **11:01**
